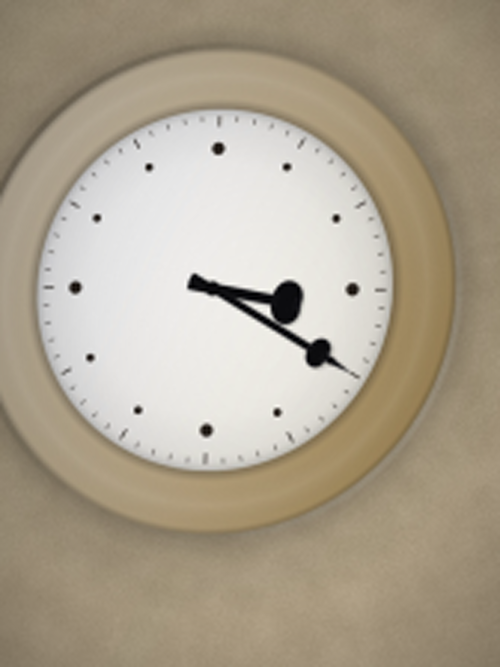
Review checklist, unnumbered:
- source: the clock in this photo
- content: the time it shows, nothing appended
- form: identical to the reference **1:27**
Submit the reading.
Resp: **3:20**
